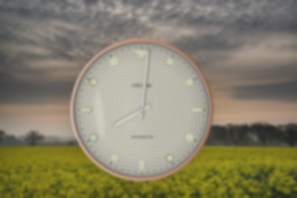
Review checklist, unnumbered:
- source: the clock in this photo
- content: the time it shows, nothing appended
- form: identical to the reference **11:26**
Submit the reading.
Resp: **8:01**
